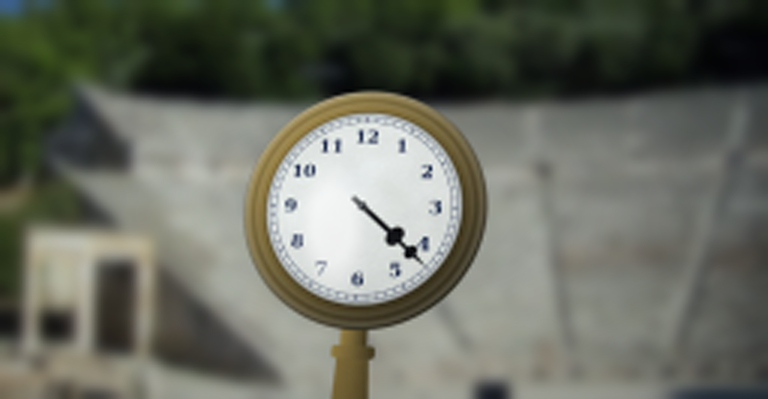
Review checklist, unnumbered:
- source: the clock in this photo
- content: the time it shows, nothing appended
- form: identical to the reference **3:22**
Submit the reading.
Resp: **4:22**
